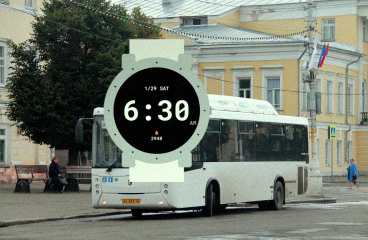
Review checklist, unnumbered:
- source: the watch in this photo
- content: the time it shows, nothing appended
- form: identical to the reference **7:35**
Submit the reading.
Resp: **6:30**
